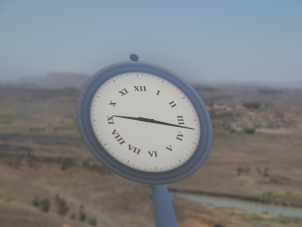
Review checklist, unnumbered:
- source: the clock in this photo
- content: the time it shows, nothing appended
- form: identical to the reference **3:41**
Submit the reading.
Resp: **9:17**
